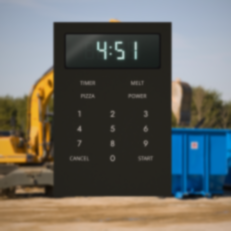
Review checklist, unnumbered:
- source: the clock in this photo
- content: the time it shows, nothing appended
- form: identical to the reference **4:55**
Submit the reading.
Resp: **4:51**
